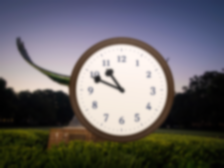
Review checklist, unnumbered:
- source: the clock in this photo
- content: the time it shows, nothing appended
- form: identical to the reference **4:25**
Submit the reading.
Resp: **10:49**
